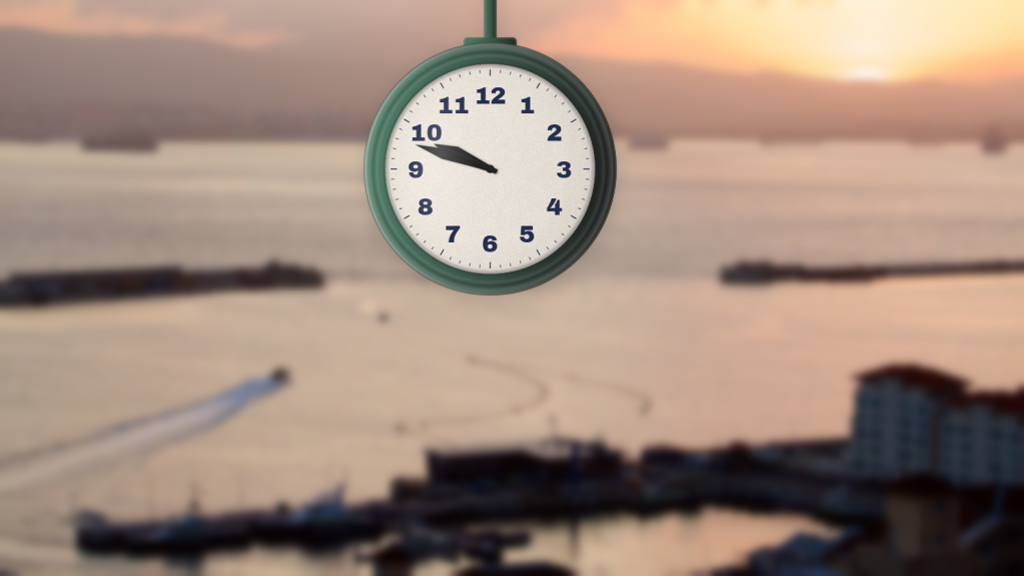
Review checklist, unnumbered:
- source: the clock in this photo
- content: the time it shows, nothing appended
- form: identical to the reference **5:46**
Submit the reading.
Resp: **9:48**
